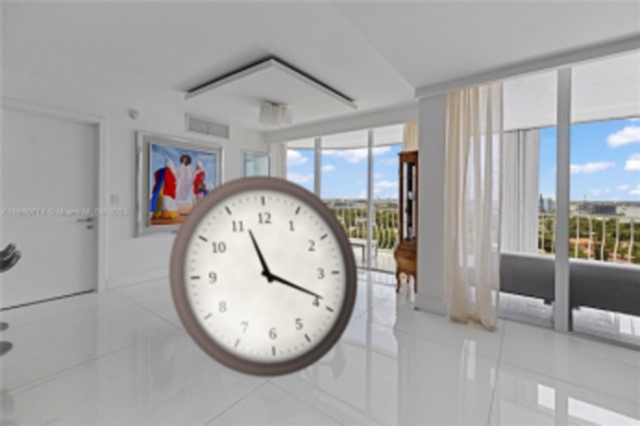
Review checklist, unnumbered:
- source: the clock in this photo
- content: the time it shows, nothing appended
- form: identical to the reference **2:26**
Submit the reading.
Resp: **11:19**
